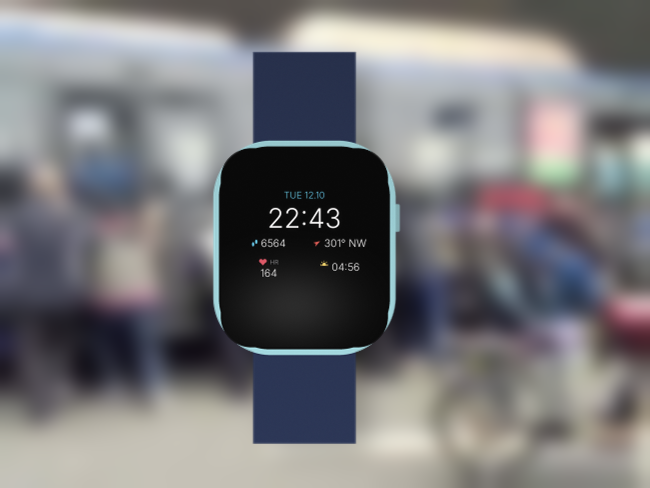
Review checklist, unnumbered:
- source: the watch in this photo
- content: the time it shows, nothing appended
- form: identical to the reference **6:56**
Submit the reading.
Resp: **22:43**
